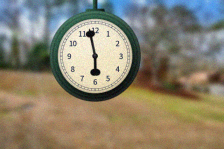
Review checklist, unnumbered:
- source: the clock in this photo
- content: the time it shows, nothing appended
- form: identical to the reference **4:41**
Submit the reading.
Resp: **5:58**
